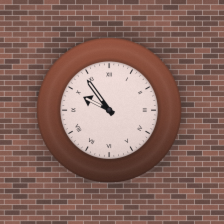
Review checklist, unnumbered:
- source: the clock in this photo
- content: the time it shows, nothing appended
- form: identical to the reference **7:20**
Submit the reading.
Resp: **9:54**
